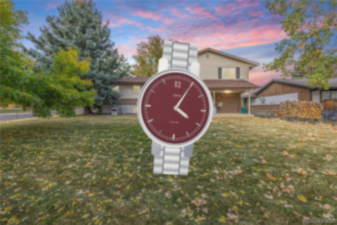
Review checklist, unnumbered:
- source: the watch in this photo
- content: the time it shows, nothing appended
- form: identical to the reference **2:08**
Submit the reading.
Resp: **4:05**
